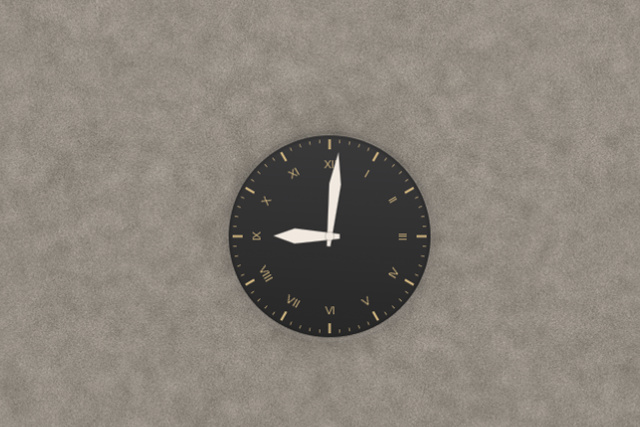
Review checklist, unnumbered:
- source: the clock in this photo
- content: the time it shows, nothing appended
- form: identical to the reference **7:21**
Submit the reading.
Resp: **9:01**
